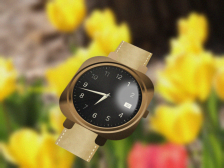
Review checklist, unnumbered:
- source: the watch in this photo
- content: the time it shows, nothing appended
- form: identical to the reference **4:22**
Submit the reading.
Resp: **6:43**
